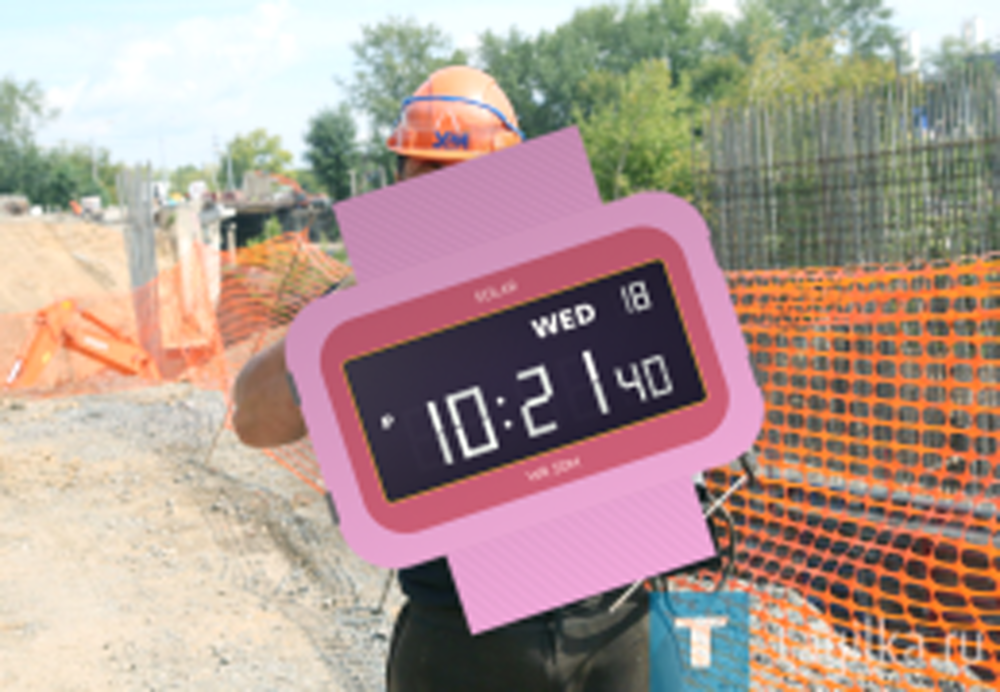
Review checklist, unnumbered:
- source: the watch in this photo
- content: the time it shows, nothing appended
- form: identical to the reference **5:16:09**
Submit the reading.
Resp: **10:21:40**
